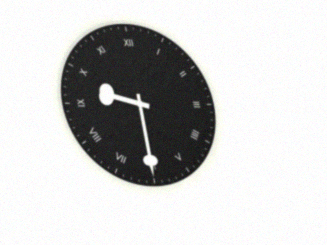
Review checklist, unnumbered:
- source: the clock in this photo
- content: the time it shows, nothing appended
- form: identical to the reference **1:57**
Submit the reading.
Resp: **9:30**
